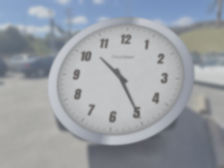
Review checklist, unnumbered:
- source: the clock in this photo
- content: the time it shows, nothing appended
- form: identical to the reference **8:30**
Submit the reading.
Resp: **10:25**
